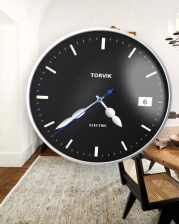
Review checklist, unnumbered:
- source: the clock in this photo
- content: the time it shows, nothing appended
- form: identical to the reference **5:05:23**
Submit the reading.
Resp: **4:38:38**
